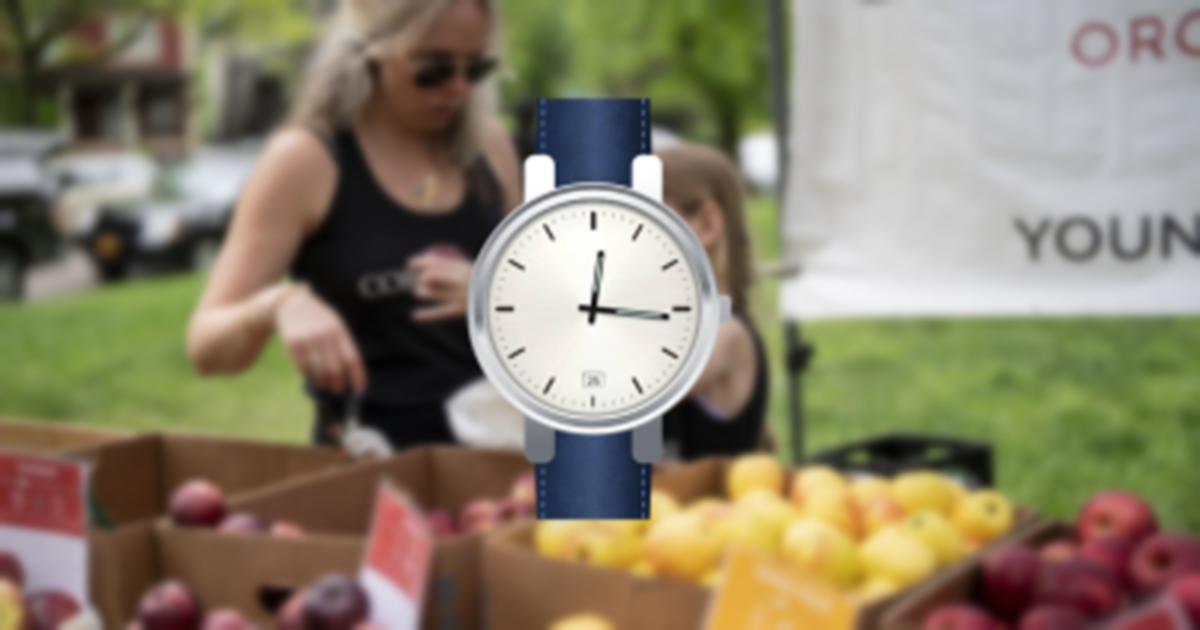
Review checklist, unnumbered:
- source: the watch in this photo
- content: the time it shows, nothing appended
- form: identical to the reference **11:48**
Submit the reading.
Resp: **12:16**
